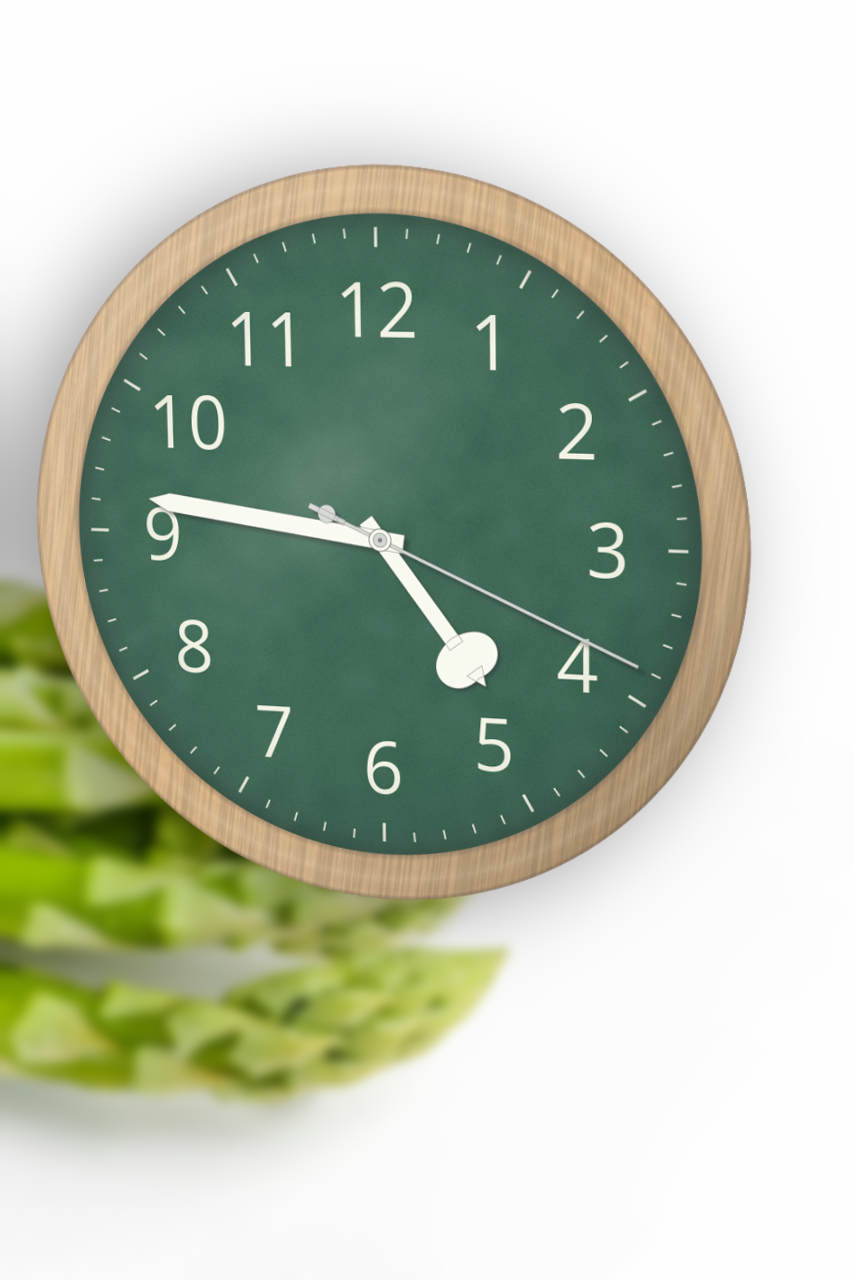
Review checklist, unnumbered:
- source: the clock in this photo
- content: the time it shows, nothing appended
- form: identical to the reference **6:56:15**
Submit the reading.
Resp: **4:46:19**
